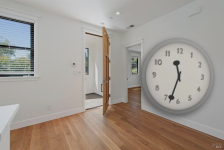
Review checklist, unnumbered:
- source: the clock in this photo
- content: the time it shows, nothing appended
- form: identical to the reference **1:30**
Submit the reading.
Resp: **11:33**
